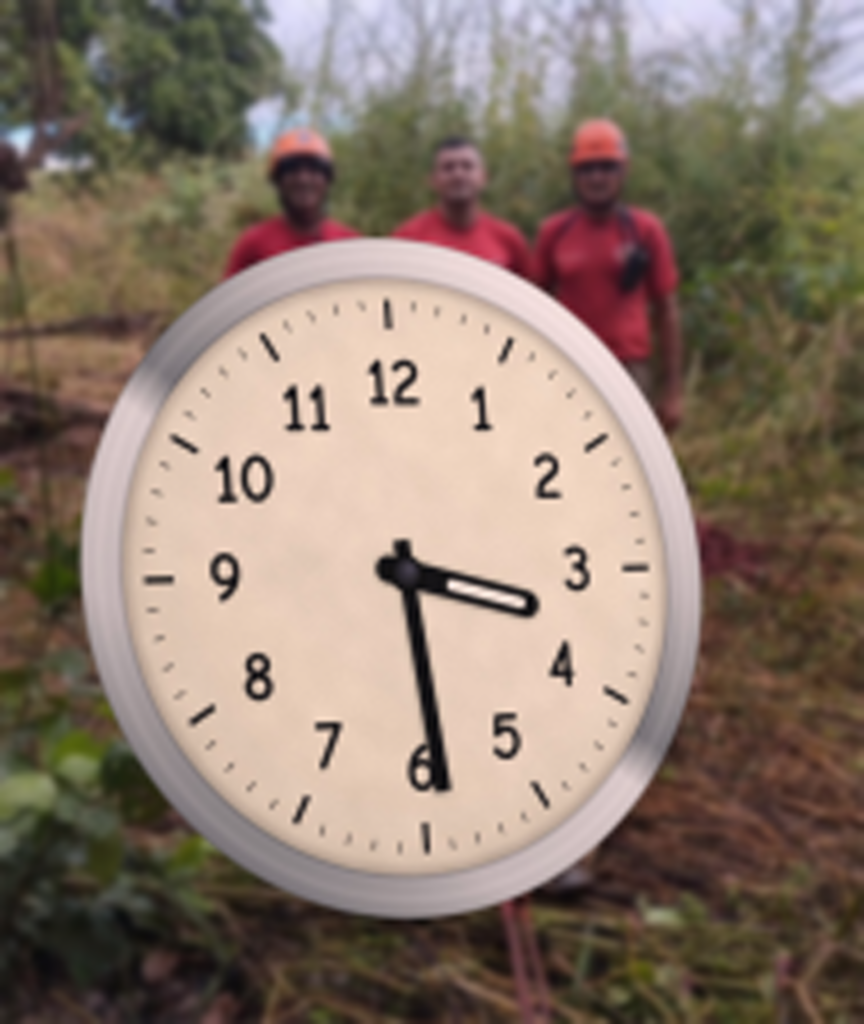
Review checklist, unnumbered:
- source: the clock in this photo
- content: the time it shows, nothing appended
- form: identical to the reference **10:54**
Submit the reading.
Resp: **3:29**
